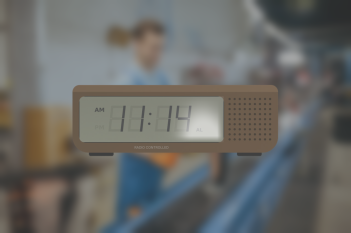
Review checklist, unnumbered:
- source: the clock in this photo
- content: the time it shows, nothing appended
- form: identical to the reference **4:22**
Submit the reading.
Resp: **11:14**
